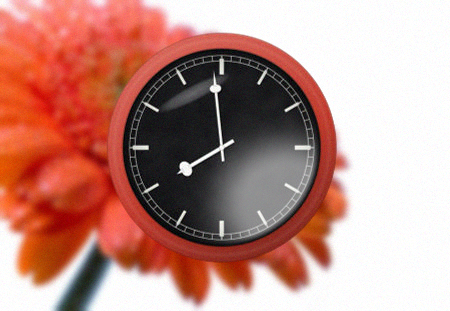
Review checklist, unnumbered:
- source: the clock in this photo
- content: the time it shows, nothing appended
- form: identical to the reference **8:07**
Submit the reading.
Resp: **7:59**
